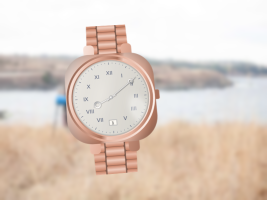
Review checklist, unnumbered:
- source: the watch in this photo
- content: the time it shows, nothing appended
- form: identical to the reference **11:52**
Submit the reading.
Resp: **8:09**
